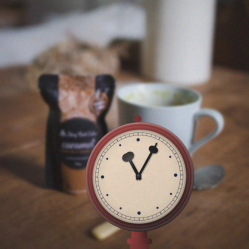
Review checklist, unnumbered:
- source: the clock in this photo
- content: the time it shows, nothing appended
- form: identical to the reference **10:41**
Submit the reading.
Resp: **11:05**
